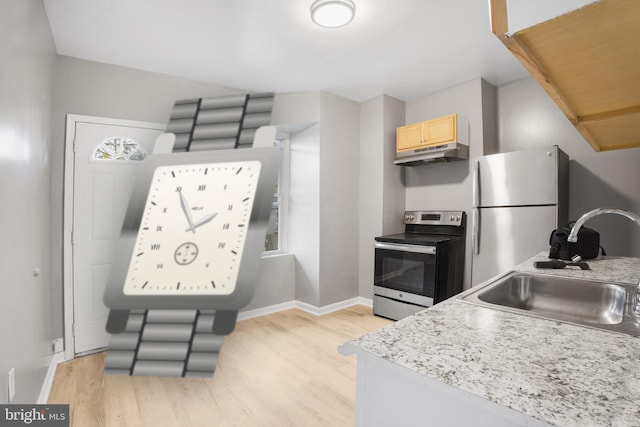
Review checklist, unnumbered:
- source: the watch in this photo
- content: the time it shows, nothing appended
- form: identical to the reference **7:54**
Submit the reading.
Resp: **1:55**
